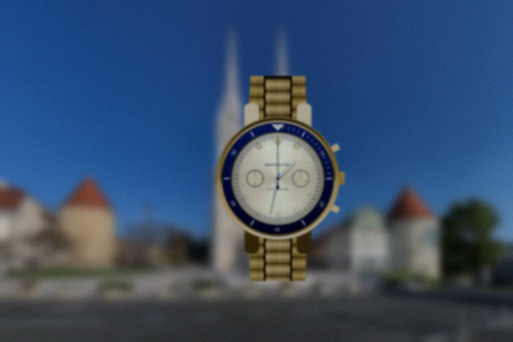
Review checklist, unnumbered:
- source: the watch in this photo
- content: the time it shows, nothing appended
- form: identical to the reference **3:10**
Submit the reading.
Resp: **1:32**
